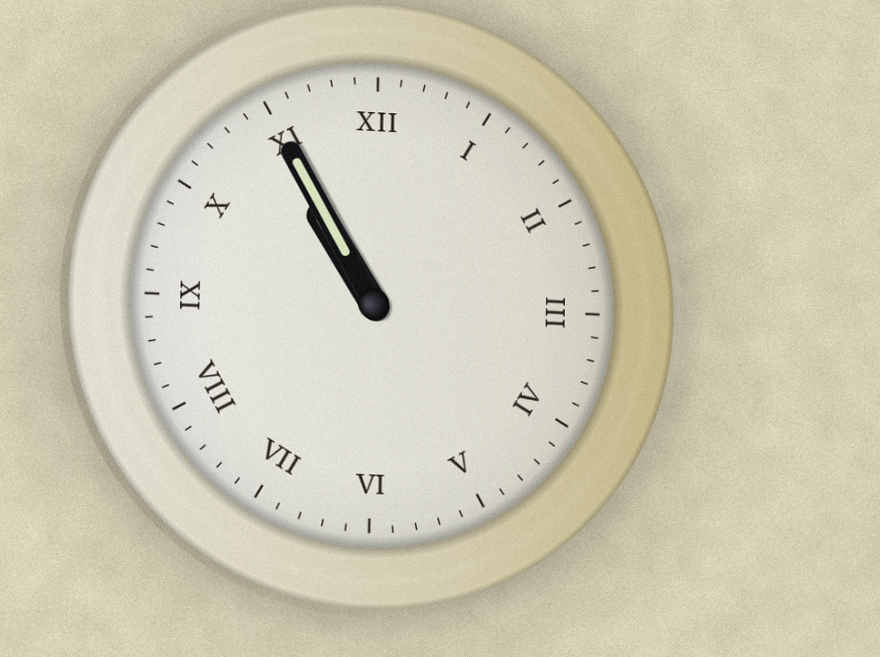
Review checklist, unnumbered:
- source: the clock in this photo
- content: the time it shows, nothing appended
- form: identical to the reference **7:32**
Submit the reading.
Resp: **10:55**
